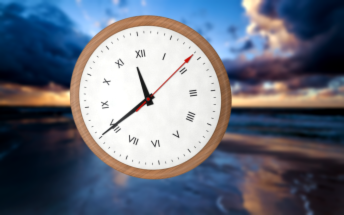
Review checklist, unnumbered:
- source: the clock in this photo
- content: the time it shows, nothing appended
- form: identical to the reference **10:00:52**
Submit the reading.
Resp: **11:40:09**
